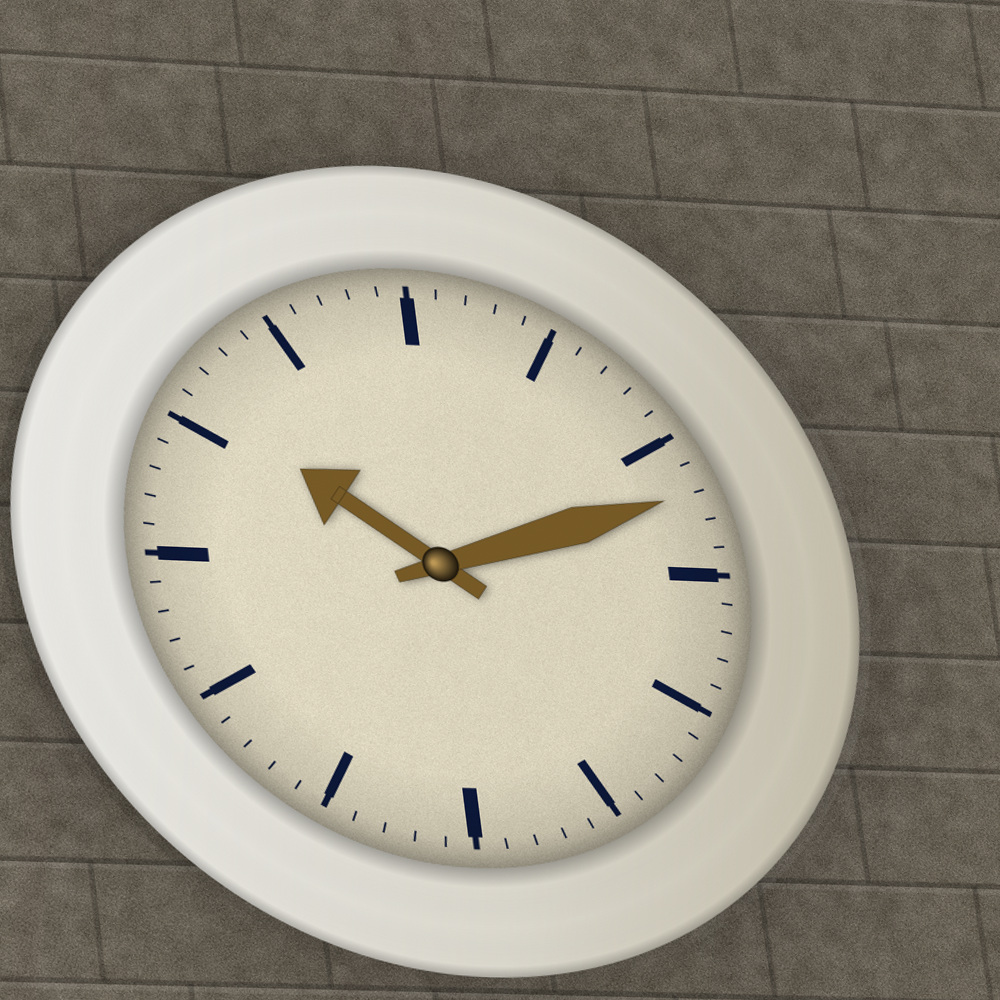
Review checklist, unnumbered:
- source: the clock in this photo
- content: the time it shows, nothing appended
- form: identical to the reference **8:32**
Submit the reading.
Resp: **10:12**
